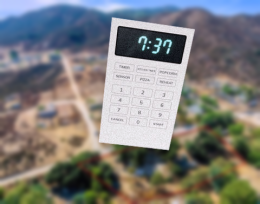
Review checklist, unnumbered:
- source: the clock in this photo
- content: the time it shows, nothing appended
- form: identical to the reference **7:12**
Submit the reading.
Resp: **7:37**
